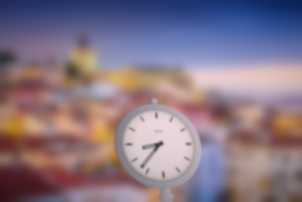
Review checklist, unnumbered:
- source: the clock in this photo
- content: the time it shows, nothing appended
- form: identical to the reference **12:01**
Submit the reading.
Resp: **8:37**
